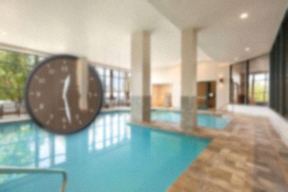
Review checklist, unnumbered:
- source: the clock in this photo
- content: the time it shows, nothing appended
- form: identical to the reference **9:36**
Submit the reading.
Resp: **12:28**
